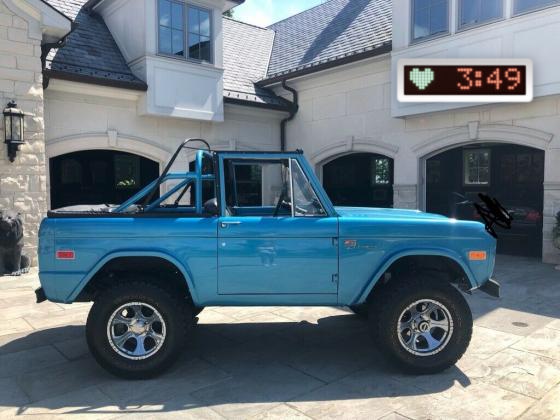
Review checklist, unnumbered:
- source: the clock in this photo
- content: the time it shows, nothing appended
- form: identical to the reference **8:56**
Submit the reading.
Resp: **3:49**
